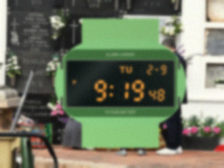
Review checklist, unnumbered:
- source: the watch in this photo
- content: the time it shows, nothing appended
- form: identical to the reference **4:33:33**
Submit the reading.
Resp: **9:19:48**
